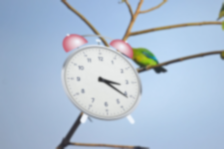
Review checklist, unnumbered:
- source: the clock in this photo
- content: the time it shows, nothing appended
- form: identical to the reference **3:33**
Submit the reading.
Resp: **3:21**
